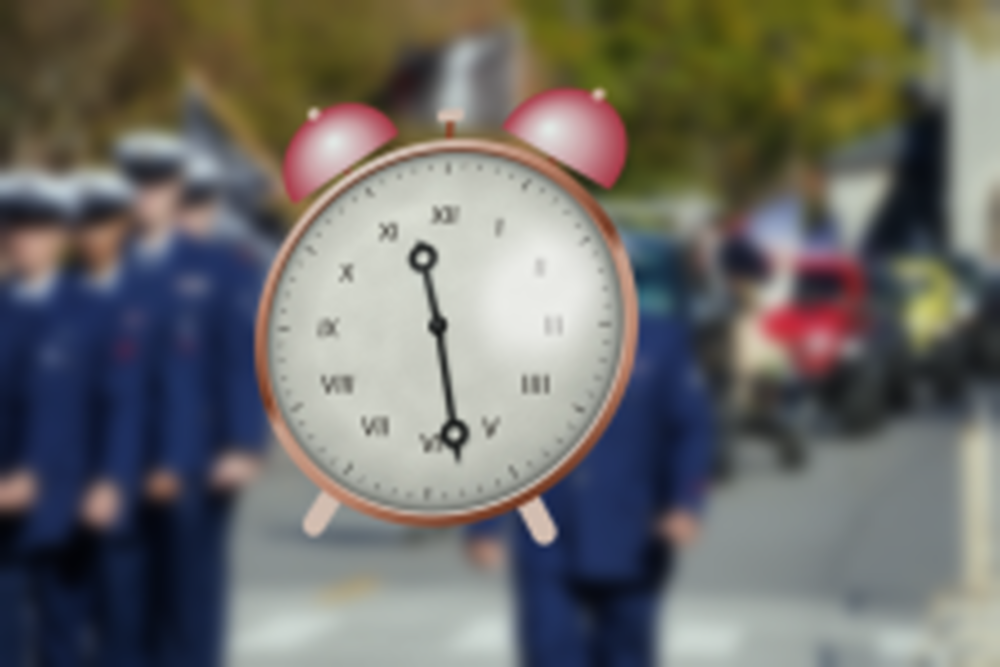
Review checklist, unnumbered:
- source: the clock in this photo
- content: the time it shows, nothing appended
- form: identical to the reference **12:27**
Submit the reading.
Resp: **11:28**
